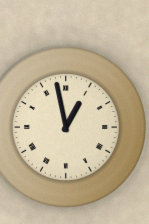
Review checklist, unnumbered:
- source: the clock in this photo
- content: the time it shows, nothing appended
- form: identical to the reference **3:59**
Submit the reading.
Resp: **12:58**
